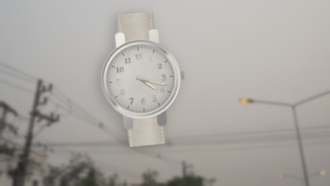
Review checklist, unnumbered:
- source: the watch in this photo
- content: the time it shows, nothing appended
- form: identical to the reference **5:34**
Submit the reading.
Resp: **4:18**
